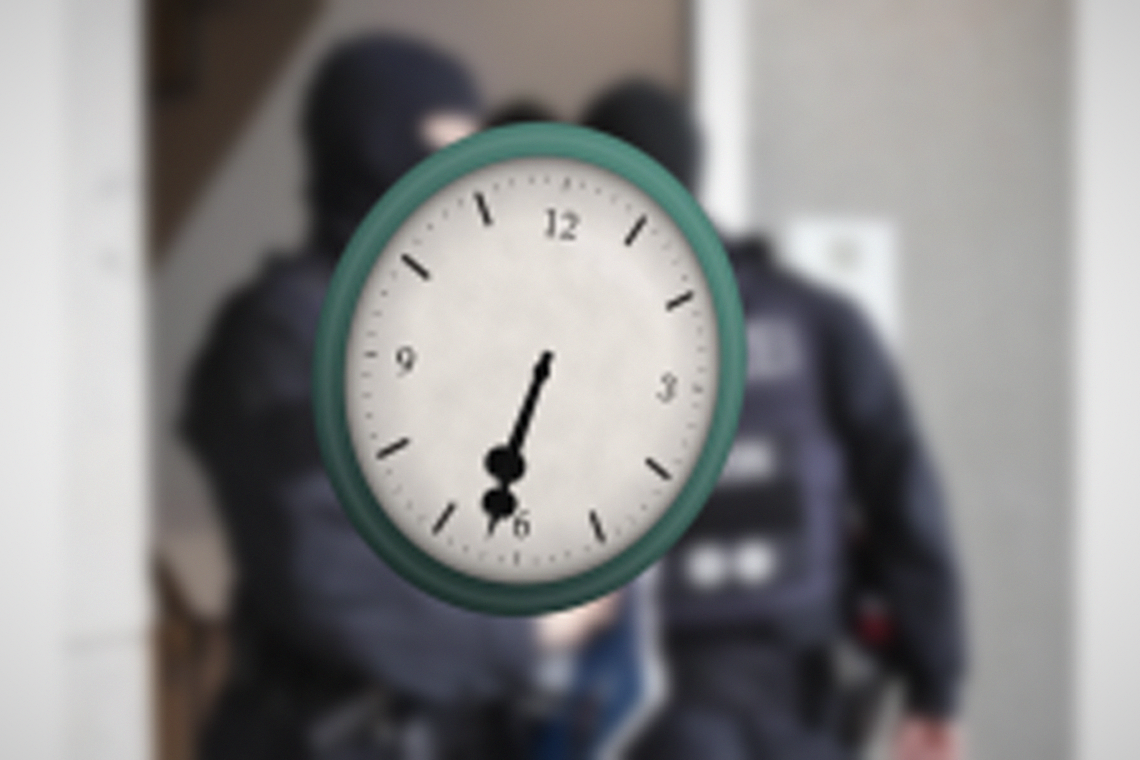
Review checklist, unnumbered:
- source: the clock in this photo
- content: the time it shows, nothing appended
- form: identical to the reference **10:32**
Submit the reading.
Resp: **6:32**
